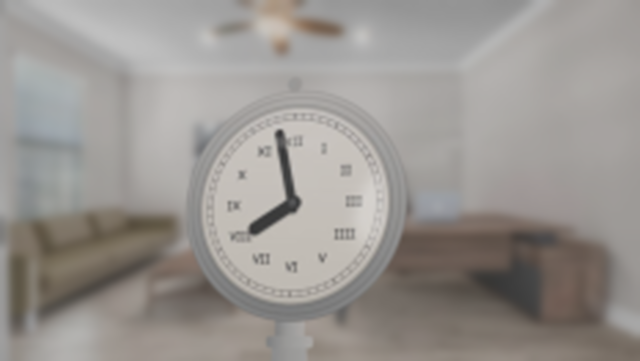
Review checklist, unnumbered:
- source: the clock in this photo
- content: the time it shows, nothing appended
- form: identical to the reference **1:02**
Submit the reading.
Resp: **7:58**
